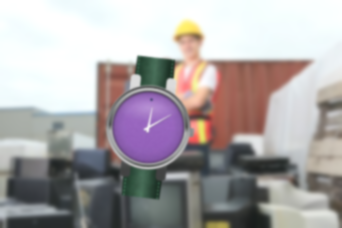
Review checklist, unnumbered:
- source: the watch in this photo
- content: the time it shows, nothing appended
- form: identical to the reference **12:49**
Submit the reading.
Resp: **12:09**
